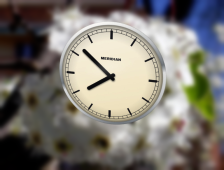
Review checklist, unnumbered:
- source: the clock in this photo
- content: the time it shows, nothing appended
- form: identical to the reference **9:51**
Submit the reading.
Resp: **7:52**
